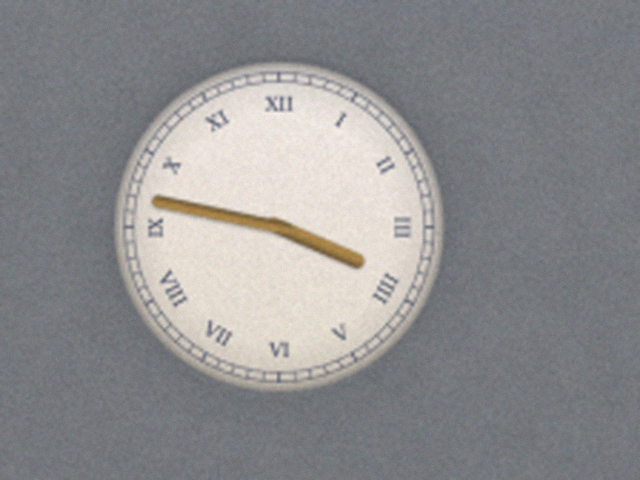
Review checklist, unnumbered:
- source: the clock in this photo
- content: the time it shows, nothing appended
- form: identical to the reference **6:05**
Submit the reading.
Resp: **3:47**
